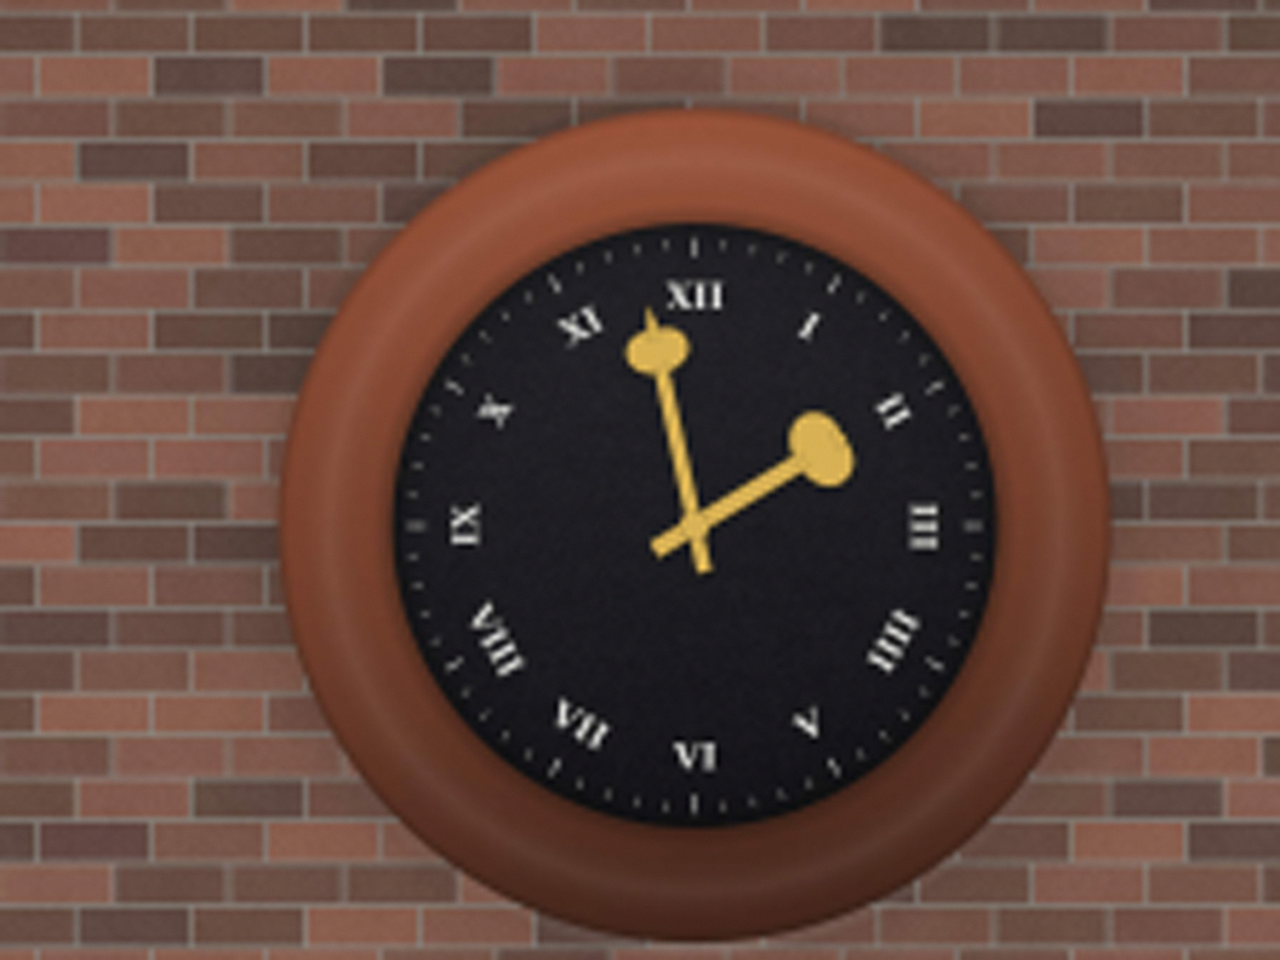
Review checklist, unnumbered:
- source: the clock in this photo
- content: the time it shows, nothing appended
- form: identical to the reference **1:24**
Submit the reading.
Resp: **1:58**
